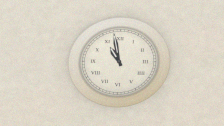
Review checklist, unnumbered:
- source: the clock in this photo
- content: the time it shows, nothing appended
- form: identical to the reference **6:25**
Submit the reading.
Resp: **10:58**
